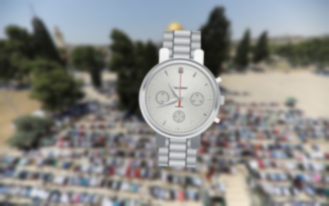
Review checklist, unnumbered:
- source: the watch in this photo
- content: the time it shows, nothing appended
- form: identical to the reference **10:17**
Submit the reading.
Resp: **10:41**
